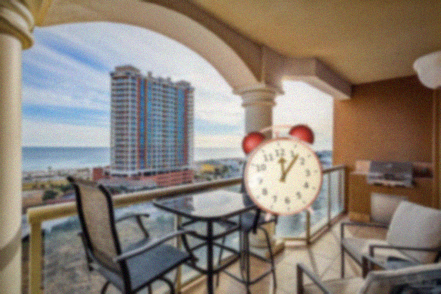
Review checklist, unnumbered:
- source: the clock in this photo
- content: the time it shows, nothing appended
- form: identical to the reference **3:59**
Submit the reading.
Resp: **12:07**
